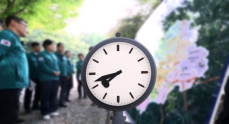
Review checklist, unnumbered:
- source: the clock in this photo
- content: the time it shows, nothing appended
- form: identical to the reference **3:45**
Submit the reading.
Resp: **7:42**
